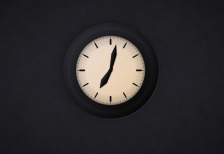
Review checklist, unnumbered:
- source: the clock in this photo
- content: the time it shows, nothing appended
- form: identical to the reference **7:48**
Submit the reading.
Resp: **7:02**
